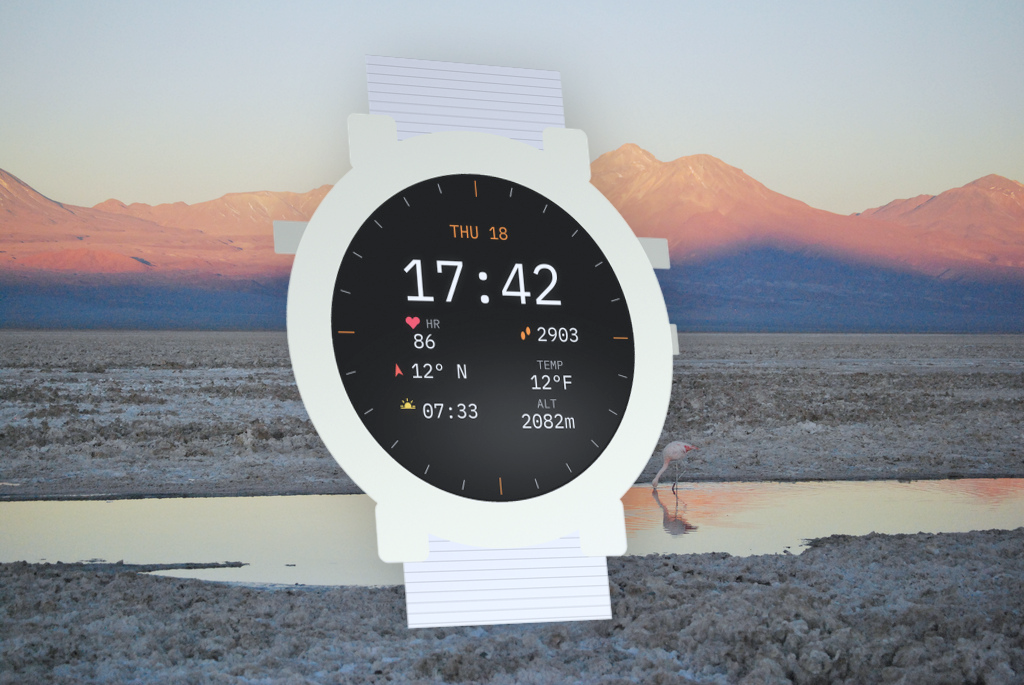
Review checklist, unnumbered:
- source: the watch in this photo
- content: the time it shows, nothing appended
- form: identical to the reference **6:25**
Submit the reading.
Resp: **17:42**
